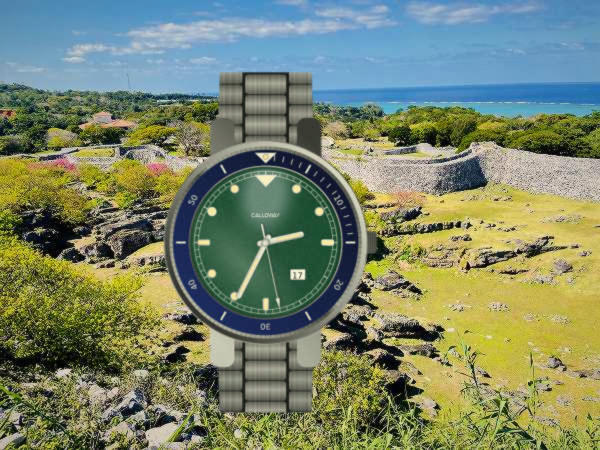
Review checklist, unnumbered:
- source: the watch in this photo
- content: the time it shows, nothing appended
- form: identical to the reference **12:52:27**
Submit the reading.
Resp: **2:34:28**
